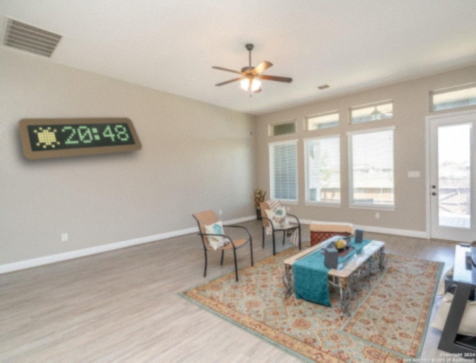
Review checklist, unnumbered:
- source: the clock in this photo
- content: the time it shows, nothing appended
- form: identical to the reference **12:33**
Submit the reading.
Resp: **20:48**
